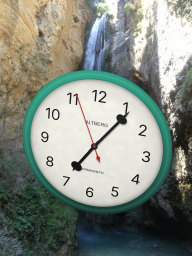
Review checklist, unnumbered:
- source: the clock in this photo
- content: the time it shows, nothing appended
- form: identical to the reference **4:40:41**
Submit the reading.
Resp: **7:05:56**
